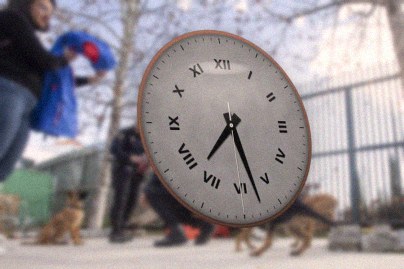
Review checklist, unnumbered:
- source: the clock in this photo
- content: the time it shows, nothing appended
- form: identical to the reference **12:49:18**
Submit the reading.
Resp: **7:27:30**
